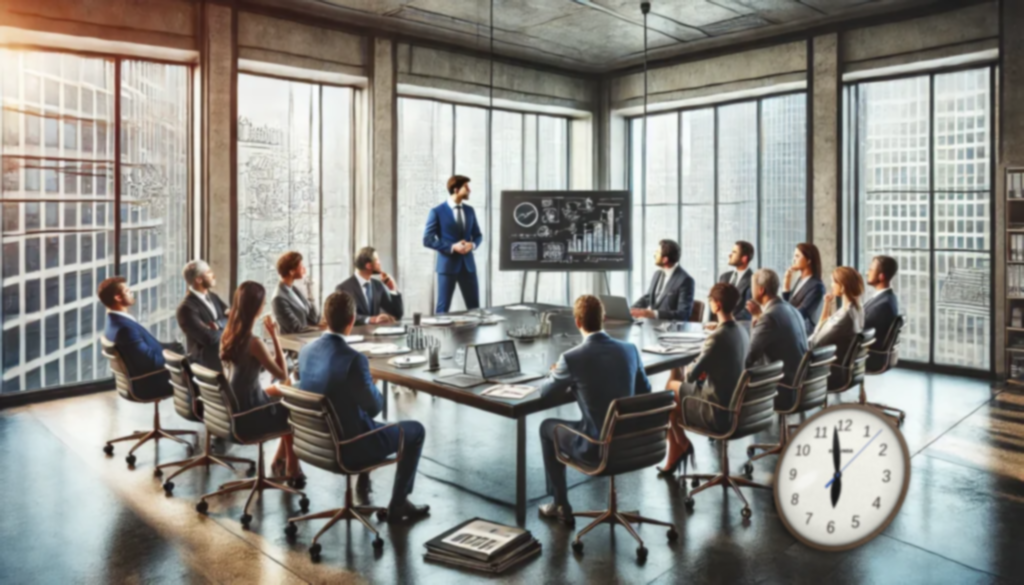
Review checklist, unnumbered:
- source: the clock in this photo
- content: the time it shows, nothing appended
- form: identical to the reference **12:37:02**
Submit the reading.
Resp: **5:58:07**
